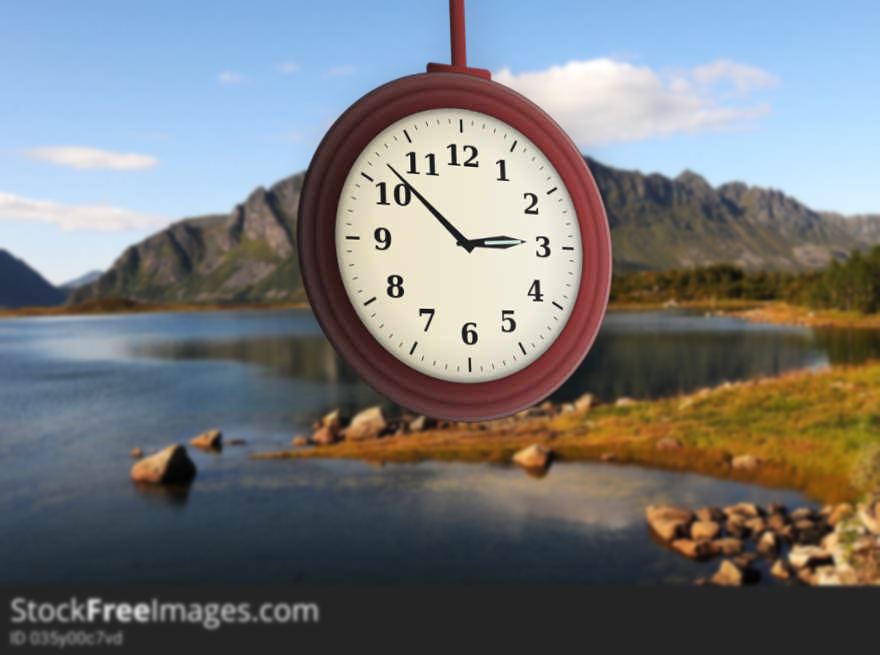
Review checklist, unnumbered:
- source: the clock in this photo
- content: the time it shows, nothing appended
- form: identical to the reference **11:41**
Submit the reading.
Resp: **2:52**
